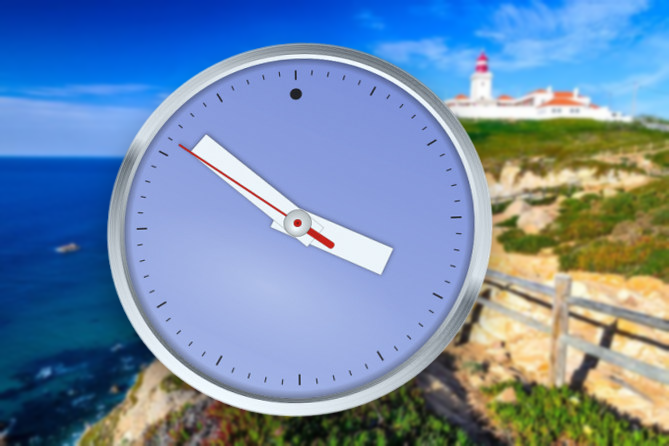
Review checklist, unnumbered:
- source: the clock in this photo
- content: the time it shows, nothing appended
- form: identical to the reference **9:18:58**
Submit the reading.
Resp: **3:51:51**
